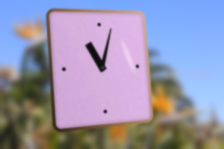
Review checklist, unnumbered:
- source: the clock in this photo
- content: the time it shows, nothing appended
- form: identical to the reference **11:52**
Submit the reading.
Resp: **11:03**
